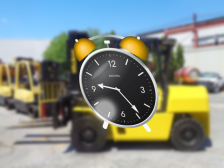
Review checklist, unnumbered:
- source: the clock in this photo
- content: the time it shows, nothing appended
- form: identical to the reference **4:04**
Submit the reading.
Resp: **9:24**
